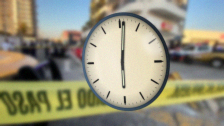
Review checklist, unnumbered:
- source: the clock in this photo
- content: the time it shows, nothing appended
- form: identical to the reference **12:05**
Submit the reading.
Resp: **6:01**
